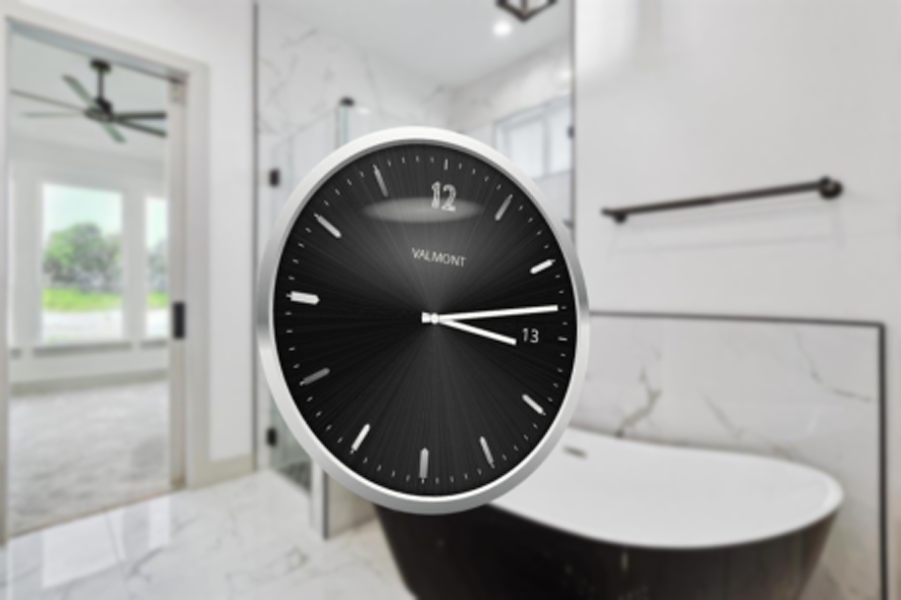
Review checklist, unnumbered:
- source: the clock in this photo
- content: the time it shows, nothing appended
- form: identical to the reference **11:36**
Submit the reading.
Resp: **3:13**
